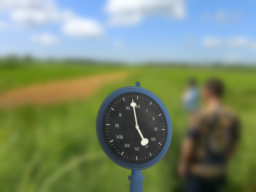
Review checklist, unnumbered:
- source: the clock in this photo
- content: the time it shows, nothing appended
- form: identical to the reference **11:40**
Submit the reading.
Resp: **4:58**
